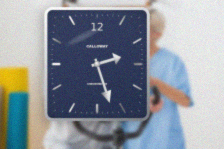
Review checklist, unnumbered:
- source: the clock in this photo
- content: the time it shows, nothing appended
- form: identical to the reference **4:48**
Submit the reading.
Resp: **2:27**
